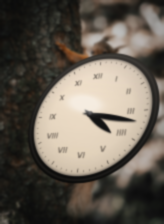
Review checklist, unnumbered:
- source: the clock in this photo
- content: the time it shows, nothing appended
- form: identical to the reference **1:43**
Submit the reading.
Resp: **4:17**
